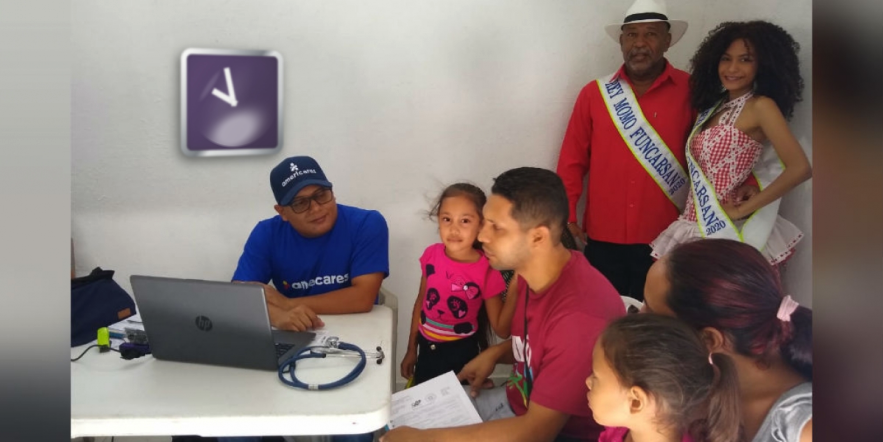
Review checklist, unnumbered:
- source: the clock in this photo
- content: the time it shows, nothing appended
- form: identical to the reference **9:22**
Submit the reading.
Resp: **9:58**
